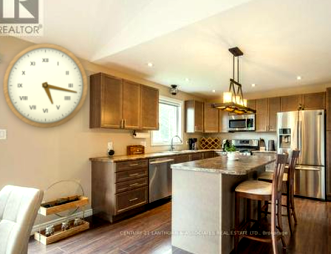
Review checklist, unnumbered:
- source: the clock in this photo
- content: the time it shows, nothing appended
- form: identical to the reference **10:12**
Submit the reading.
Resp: **5:17**
